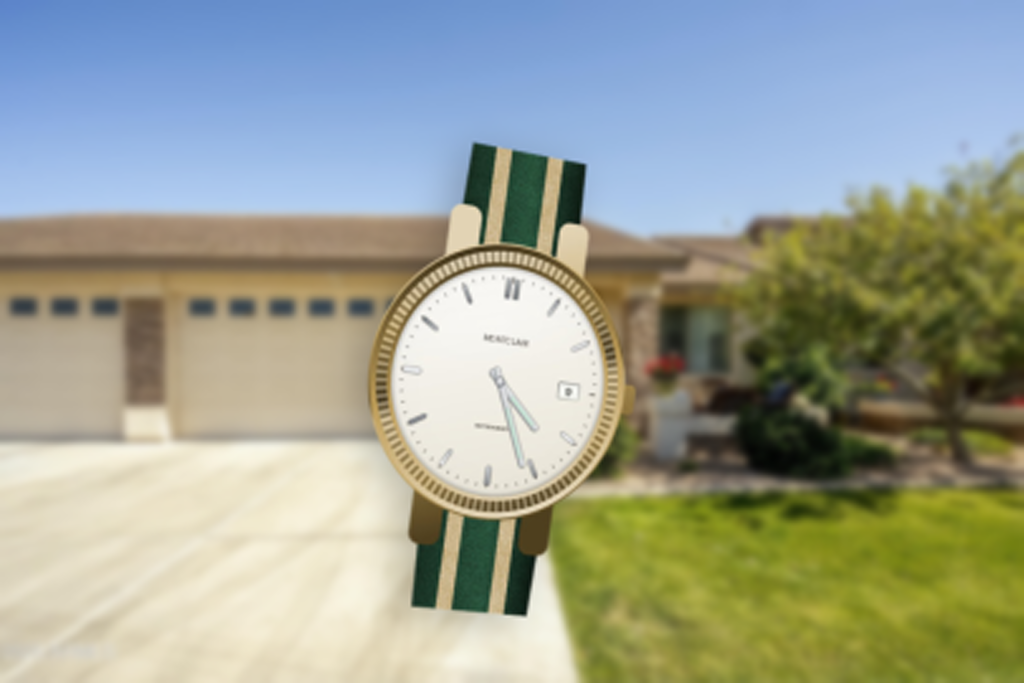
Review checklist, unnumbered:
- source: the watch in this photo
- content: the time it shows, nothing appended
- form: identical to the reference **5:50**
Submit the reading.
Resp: **4:26**
